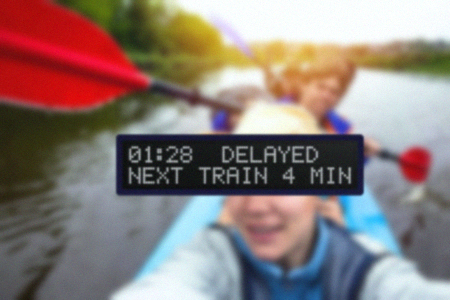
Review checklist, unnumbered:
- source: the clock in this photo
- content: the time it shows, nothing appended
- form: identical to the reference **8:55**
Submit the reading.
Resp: **1:28**
